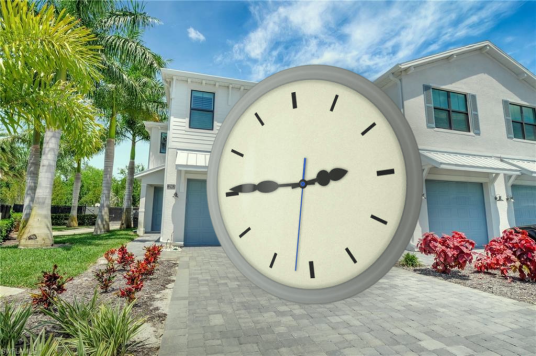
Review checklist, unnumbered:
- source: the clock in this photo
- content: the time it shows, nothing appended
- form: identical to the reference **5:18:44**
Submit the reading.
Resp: **2:45:32**
